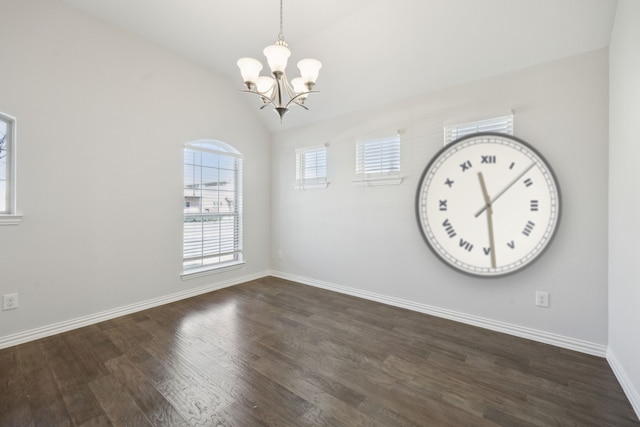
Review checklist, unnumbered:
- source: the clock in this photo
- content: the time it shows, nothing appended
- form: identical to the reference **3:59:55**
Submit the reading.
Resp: **11:29:08**
